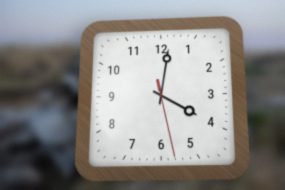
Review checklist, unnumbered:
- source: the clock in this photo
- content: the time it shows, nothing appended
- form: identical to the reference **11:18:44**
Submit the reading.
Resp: **4:01:28**
